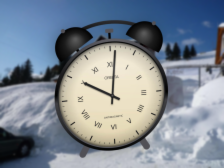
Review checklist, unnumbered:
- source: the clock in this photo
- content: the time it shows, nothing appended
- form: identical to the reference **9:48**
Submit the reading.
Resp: **10:01**
